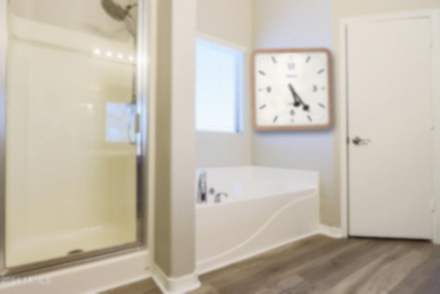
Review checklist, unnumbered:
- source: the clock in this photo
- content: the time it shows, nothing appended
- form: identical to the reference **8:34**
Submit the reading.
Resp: **5:24**
